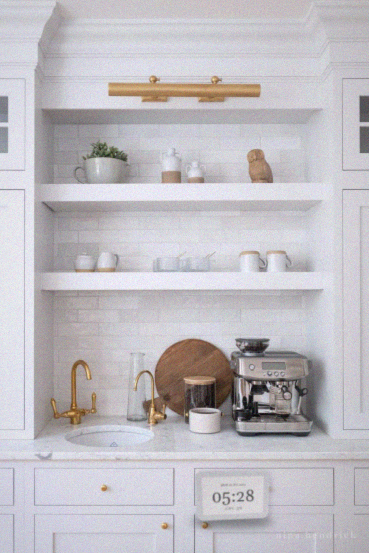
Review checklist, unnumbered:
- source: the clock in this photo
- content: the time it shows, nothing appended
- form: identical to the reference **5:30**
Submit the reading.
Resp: **5:28**
